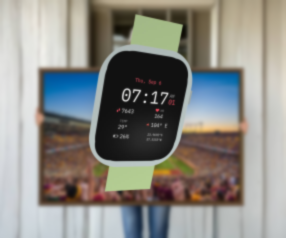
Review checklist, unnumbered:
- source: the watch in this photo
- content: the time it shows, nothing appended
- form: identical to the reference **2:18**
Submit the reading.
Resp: **7:17**
